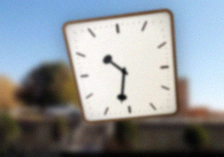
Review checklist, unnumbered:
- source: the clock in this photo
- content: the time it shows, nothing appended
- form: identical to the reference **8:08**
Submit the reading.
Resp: **10:32**
